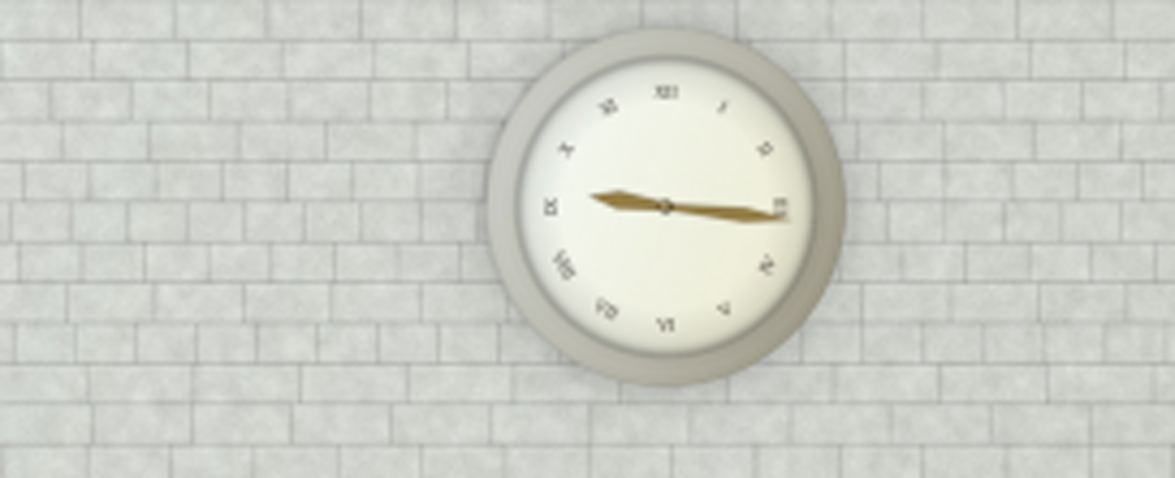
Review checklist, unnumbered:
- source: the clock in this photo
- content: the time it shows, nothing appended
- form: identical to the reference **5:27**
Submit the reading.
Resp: **9:16**
